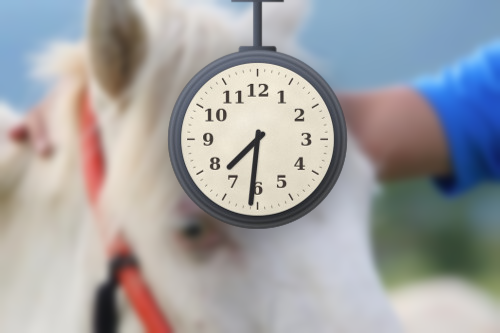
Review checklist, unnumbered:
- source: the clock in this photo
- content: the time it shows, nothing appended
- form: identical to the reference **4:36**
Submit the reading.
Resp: **7:31**
